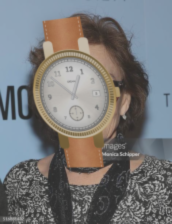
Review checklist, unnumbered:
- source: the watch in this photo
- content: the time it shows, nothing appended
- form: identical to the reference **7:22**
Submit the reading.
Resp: **12:52**
